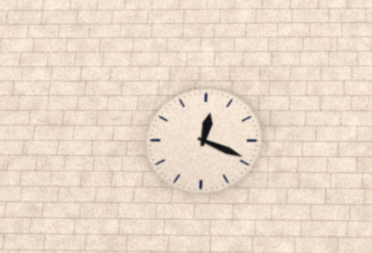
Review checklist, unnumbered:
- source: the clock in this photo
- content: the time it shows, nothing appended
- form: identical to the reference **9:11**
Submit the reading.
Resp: **12:19**
